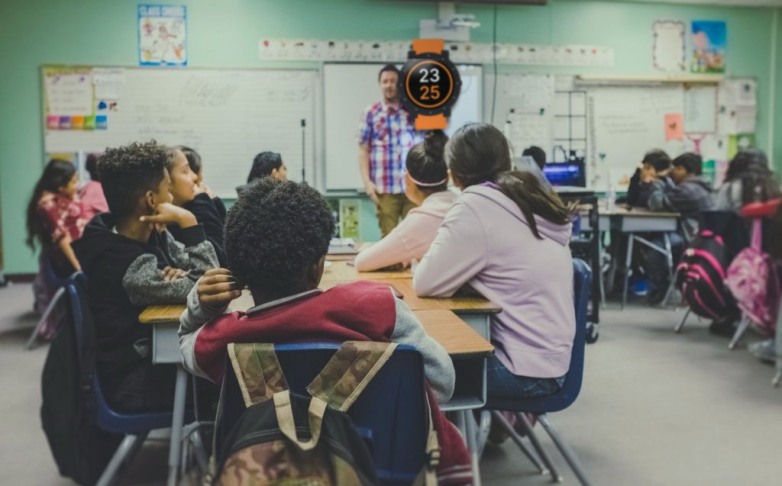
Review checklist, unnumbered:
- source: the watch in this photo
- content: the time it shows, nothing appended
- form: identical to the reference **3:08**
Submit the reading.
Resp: **23:25**
